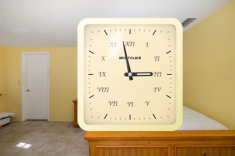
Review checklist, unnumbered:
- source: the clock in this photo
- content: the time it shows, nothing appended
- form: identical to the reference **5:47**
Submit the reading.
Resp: **2:58**
